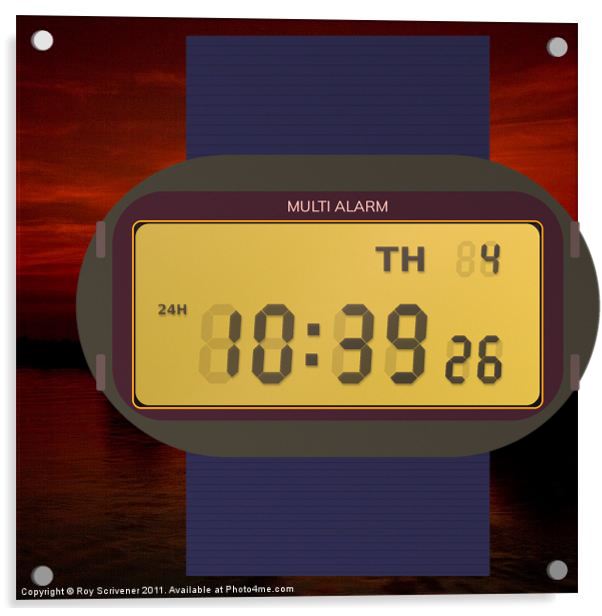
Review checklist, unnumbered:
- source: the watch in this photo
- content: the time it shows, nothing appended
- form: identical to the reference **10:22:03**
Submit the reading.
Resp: **10:39:26**
